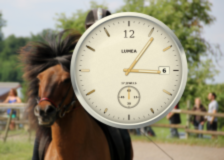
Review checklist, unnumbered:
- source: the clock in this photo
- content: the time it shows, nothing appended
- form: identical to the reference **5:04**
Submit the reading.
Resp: **3:06**
